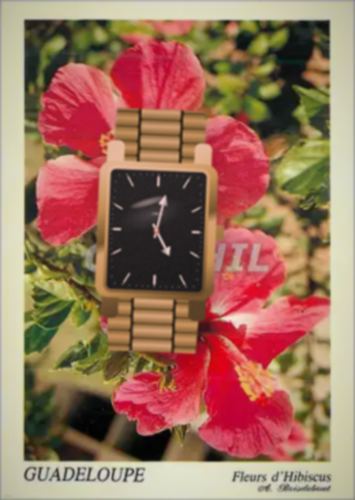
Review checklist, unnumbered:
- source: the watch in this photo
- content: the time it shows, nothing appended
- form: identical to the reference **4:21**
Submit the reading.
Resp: **5:02**
